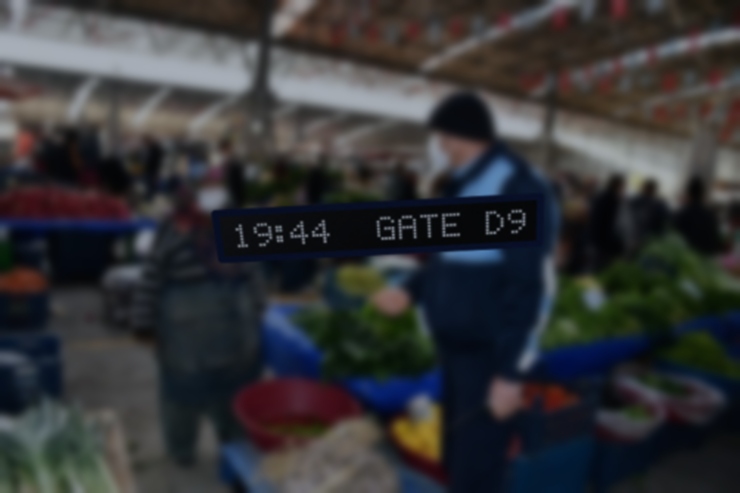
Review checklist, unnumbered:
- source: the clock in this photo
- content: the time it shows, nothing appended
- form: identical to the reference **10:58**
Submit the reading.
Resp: **19:44**
